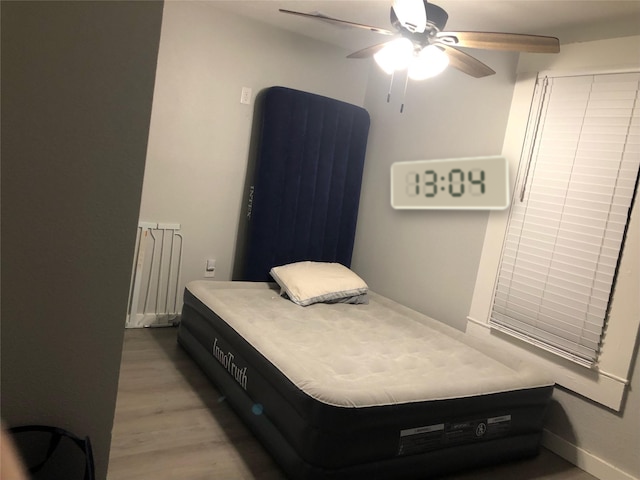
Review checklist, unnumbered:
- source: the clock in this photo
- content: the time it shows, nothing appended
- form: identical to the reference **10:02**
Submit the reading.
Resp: **13:04**
